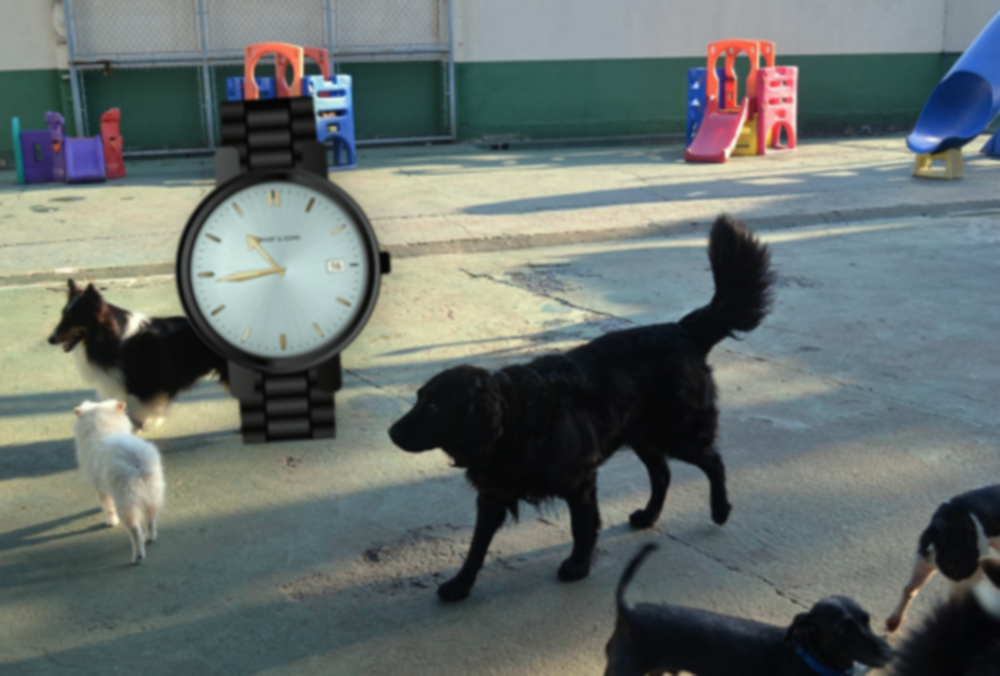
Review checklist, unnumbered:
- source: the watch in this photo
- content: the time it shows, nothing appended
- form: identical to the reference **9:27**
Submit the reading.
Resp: **10:44**
